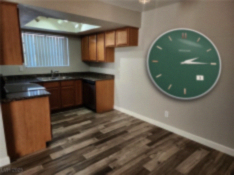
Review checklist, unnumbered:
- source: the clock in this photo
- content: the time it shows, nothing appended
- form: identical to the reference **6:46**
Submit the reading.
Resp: **2:15**
